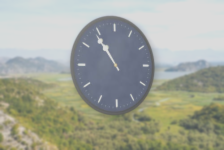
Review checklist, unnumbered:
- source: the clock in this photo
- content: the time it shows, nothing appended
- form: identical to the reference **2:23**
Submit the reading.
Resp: **10:54**
